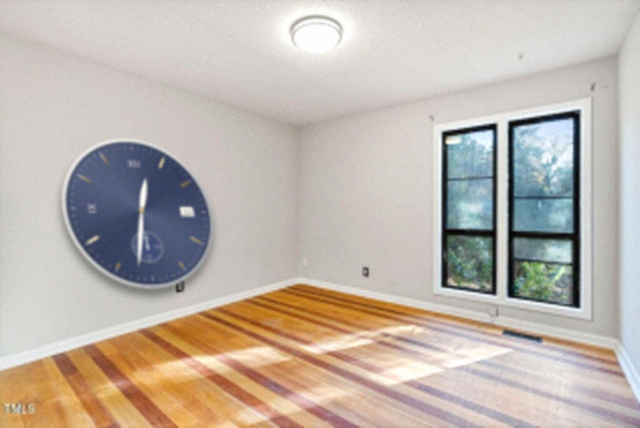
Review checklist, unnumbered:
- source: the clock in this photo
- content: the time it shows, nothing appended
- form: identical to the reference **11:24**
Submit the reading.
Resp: **12:32**
